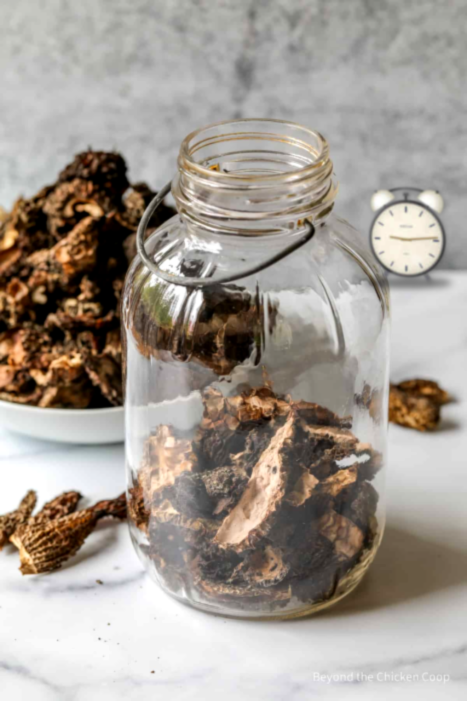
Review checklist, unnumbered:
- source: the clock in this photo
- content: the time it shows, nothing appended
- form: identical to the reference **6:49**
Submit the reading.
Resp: **9:14**
